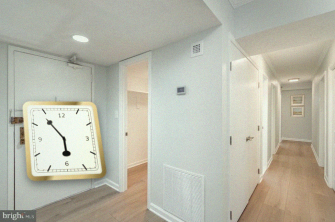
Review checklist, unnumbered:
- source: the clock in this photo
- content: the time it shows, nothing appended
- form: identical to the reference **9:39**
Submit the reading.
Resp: **5:54**
